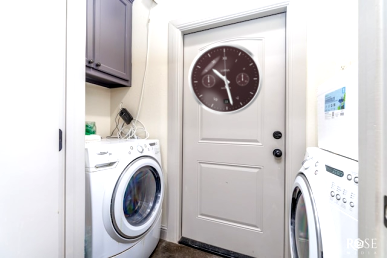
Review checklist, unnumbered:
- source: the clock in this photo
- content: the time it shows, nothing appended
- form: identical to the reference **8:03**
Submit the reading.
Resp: **10:28**
